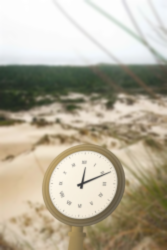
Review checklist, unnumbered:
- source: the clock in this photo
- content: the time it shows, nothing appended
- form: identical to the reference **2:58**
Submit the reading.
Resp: **12:11**
